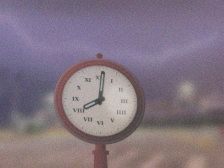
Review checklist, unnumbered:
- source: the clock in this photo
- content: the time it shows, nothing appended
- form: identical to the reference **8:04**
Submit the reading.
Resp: **8:01**
